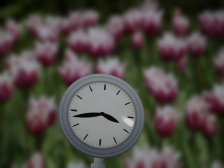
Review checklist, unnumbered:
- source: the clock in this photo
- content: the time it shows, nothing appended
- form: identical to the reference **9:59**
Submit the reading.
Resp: **3:43**
